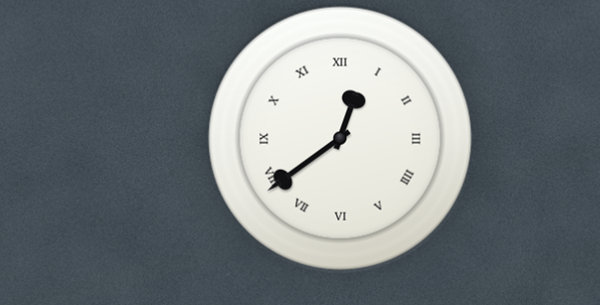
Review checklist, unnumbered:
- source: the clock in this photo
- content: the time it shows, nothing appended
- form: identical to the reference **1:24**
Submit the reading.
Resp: **12:39**
